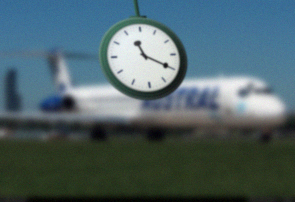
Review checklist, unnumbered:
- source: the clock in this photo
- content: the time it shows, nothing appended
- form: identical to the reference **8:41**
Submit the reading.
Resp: **11:20**
